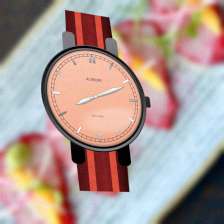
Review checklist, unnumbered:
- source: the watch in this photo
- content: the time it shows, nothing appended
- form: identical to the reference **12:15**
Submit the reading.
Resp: **8:11**
